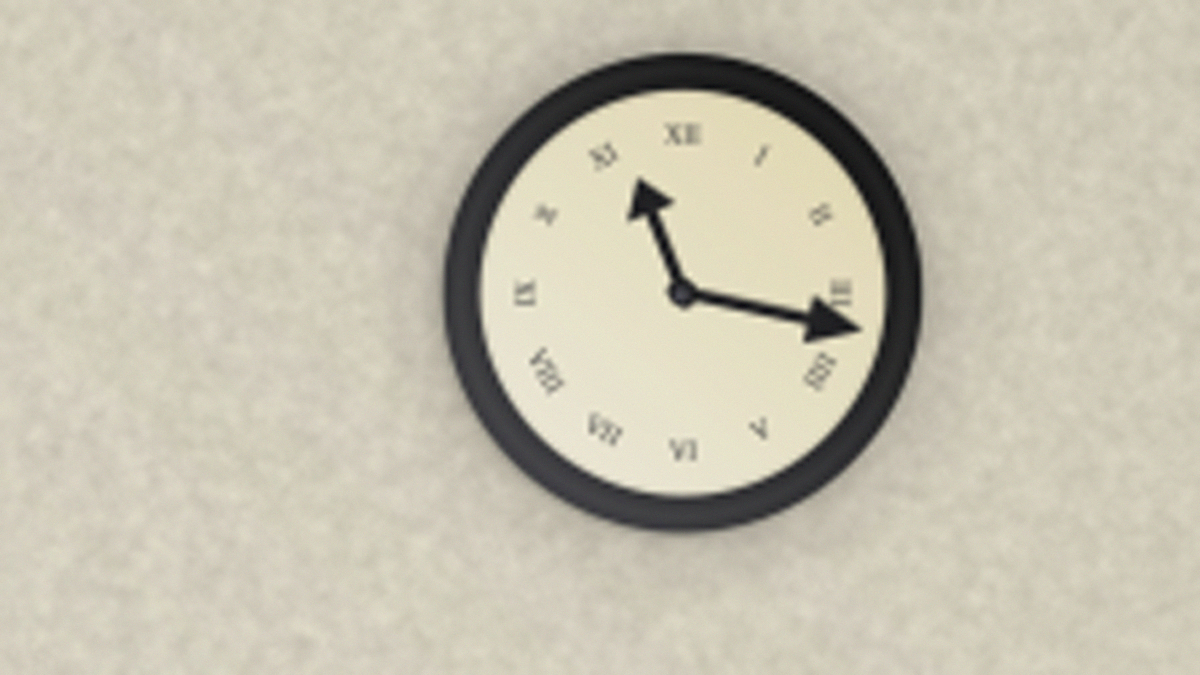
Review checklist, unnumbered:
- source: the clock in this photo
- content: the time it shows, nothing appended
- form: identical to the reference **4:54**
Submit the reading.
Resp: **11:17**
